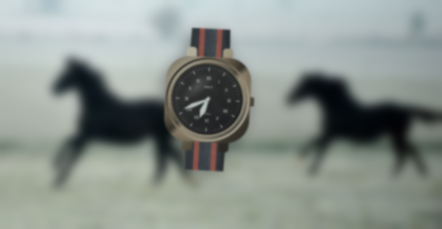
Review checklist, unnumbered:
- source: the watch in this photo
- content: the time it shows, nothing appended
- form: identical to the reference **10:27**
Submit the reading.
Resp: **6:41**
